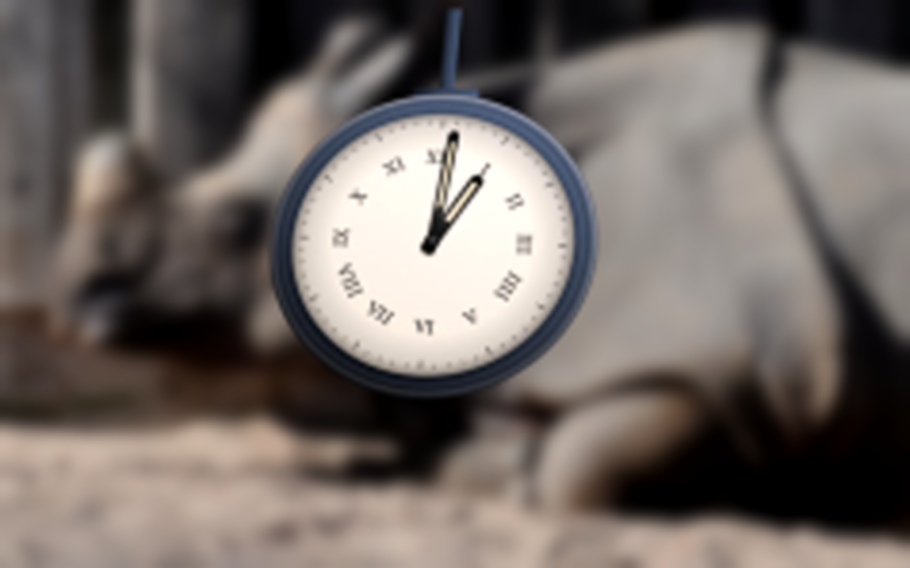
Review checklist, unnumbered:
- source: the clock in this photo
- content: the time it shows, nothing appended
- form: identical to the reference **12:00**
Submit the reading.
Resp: **1:01**
